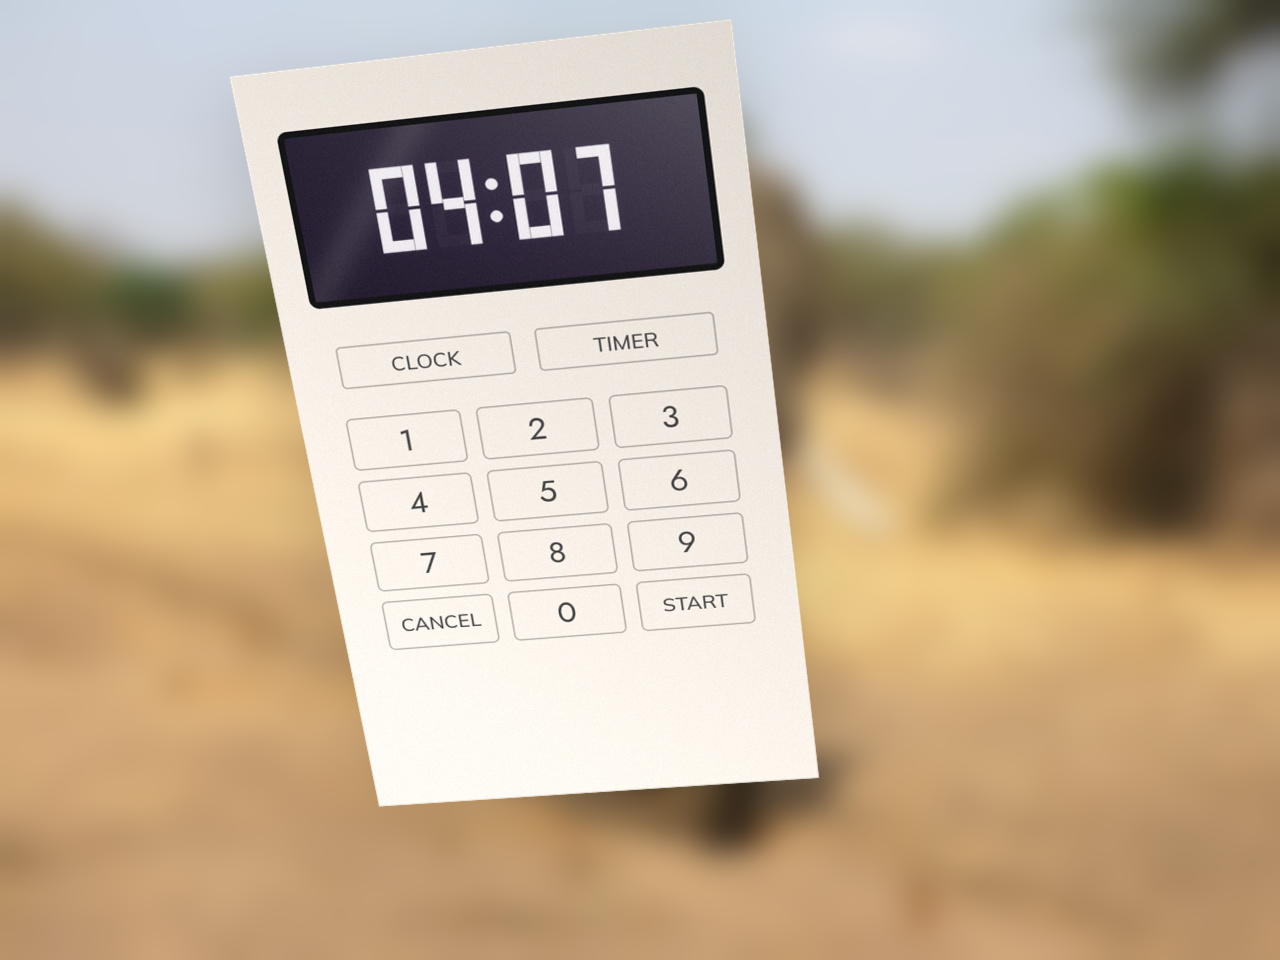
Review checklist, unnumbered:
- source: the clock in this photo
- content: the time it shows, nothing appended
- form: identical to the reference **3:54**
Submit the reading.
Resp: **4:07**
